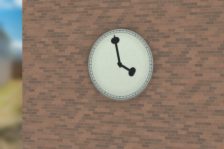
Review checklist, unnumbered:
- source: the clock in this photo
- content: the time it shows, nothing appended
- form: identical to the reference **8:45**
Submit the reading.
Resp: **3:58**
